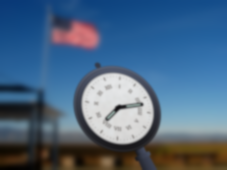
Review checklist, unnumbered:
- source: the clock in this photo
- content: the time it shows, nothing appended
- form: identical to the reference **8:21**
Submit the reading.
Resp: **8:17**
